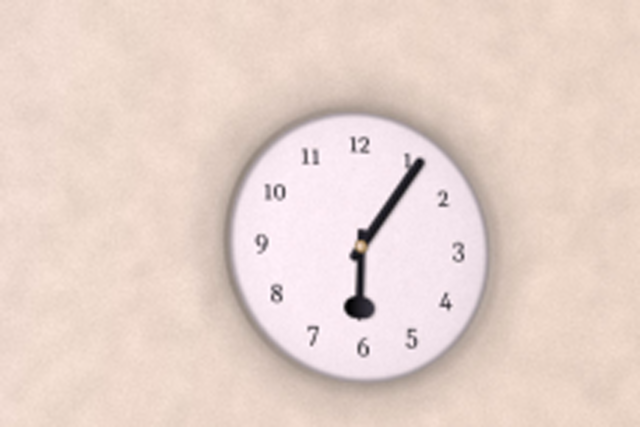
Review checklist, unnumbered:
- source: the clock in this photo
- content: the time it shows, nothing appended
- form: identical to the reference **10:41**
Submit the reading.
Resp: **6:06**
